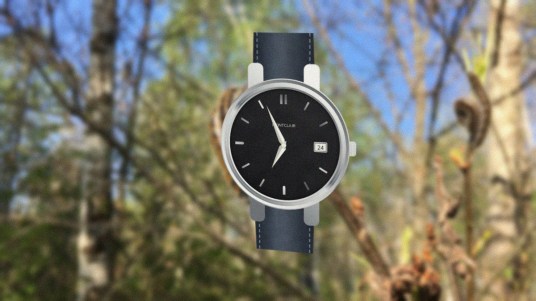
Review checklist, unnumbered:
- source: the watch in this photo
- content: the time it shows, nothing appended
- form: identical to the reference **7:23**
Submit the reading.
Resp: **6:56**
